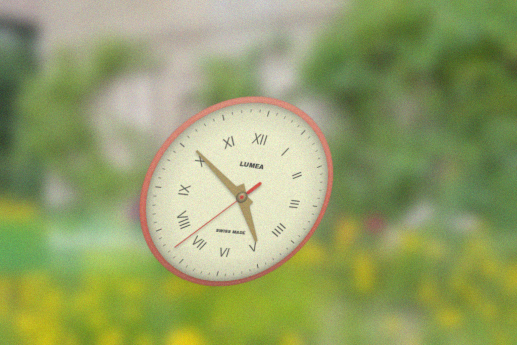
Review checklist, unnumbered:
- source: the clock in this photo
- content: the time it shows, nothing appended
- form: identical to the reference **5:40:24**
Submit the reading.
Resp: **4:50:37**
